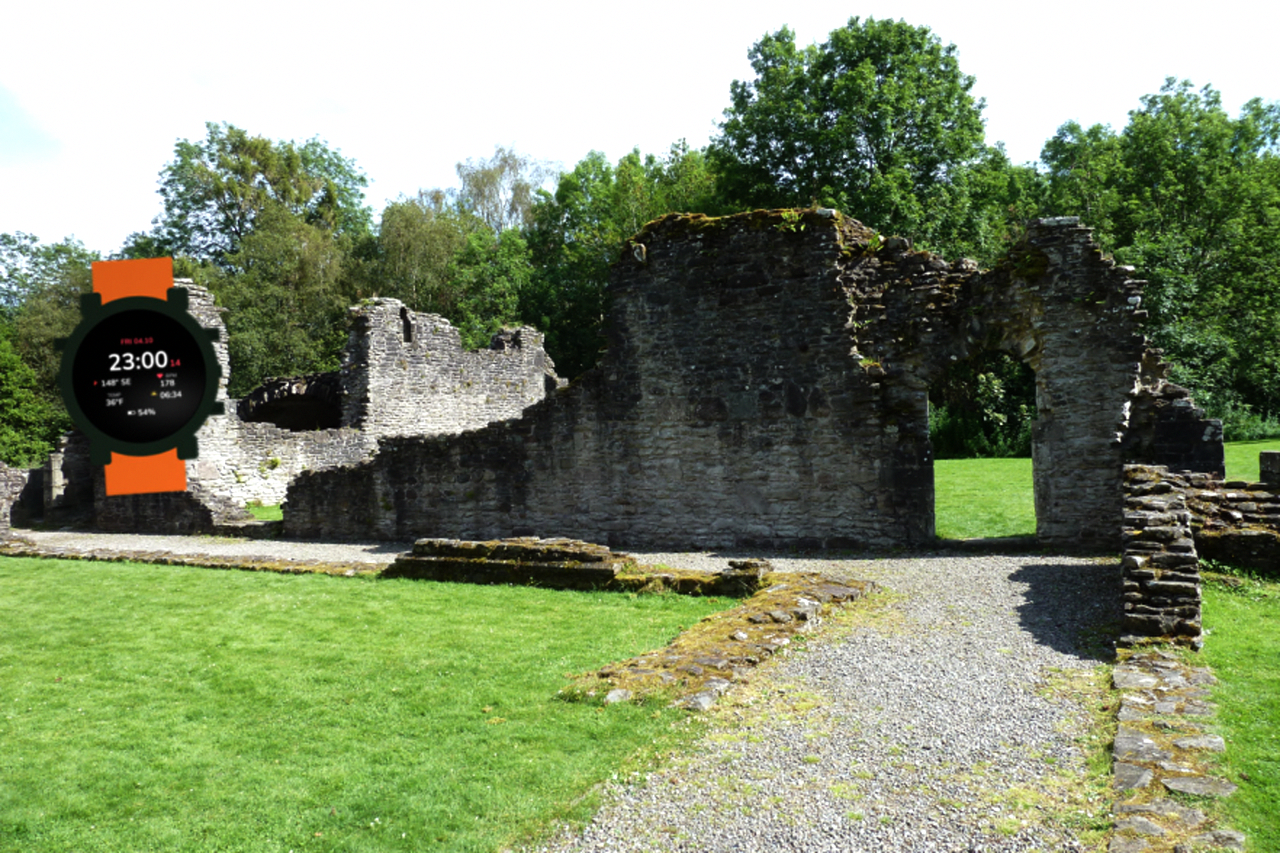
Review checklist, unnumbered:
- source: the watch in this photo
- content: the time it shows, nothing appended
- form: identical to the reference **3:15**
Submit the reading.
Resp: **23:00**
